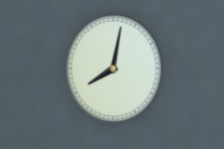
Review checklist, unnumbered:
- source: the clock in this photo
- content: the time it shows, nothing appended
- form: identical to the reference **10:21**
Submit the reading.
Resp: **8:02**
